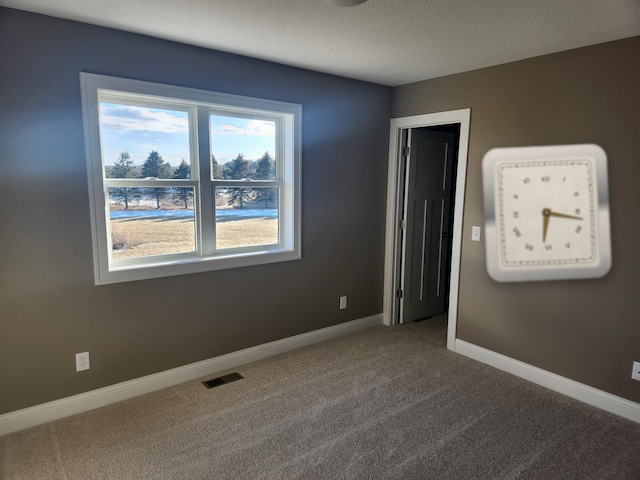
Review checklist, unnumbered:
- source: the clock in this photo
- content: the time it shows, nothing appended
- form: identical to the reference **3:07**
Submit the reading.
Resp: **6:17**
